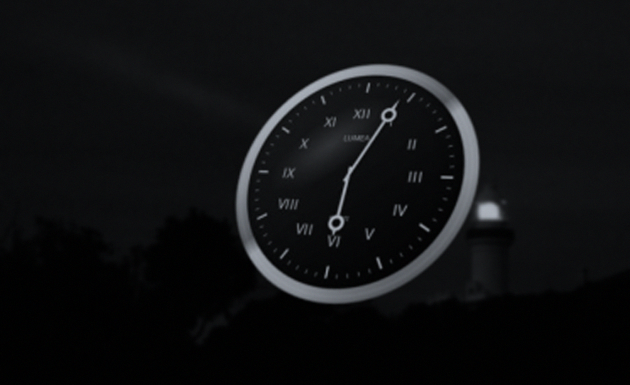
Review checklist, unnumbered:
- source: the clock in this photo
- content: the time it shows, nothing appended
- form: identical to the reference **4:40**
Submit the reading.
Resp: **6:04**
